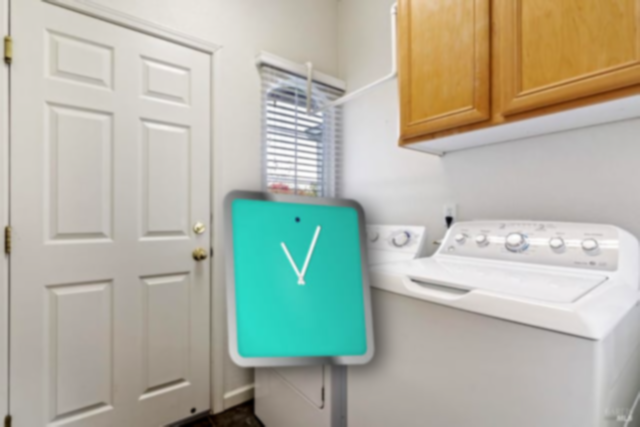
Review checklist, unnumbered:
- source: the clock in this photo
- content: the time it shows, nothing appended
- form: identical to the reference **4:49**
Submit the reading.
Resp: **11:04**
